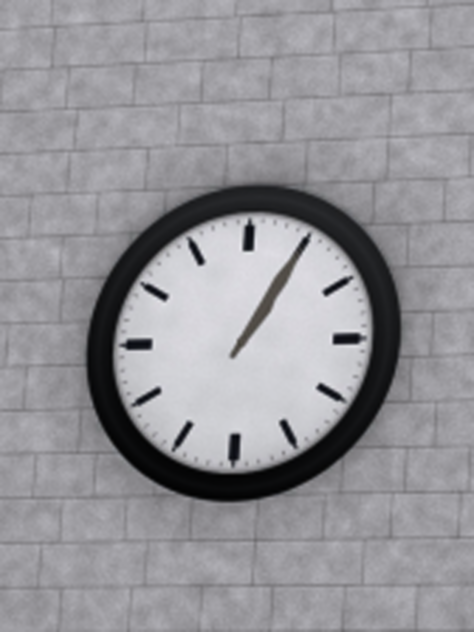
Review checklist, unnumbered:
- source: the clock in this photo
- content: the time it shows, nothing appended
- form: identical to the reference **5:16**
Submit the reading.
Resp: **1:05**
